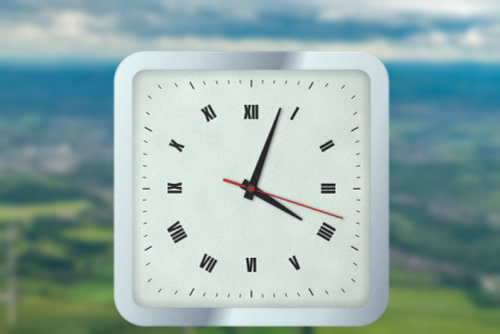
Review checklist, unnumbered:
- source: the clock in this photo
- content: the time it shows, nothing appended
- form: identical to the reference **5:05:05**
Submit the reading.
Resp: **4:03:18**
